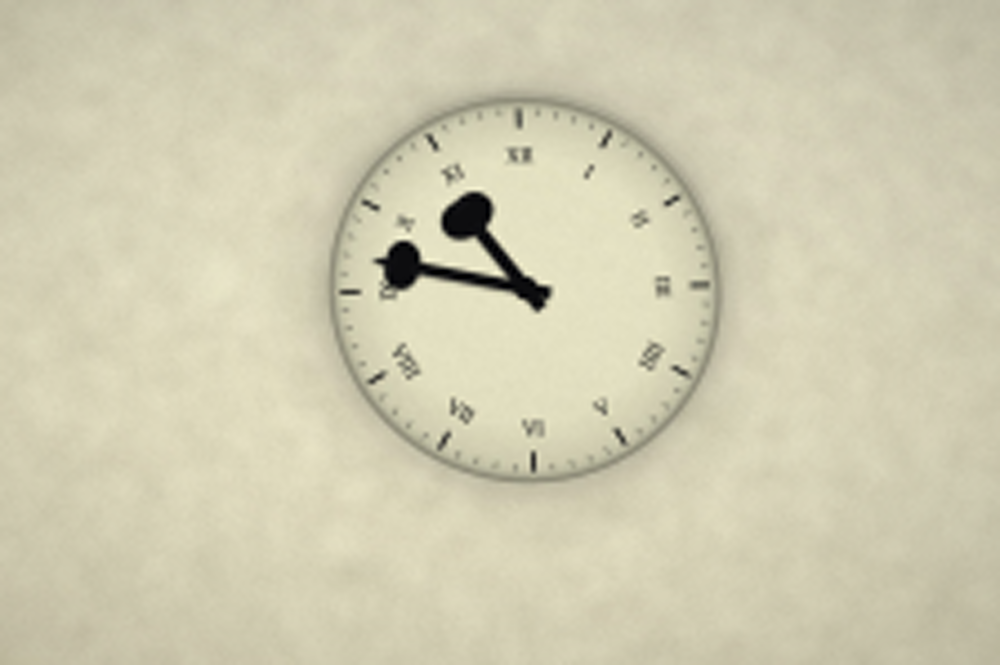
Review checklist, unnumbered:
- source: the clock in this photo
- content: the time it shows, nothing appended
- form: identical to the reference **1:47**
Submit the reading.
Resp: **10:47**
